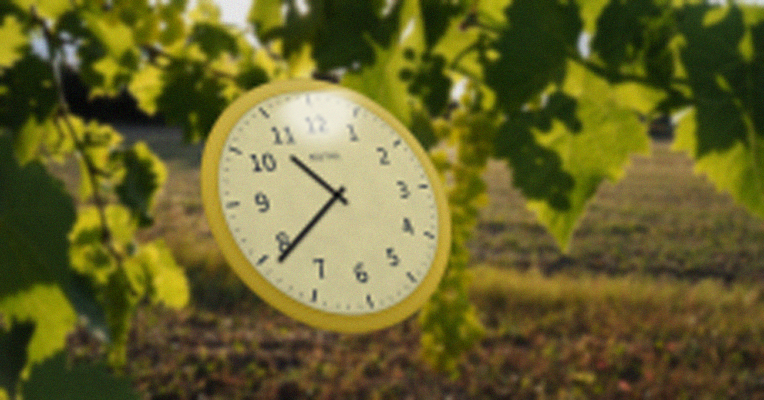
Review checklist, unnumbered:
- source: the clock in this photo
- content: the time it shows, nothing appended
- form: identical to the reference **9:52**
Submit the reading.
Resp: **10:39**
